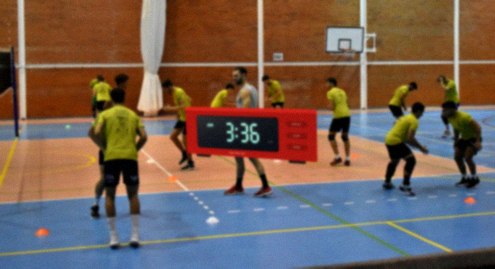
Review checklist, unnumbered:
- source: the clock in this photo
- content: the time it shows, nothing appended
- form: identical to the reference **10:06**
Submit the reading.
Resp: **3:36**
